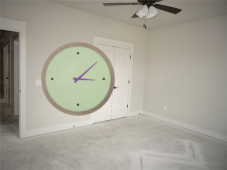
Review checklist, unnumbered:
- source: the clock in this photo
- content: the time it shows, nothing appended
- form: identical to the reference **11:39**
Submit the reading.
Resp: **3:08**
